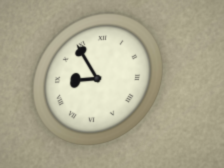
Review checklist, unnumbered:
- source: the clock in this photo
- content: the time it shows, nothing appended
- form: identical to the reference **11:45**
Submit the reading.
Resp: **8:54**
